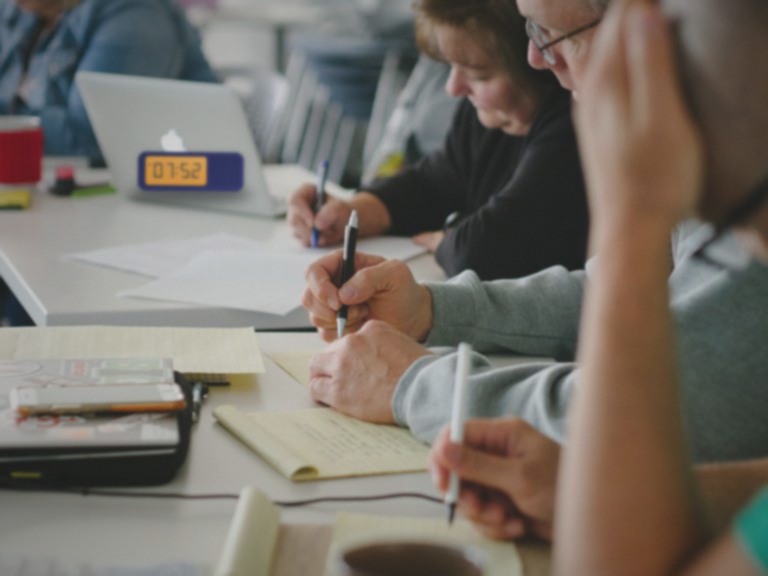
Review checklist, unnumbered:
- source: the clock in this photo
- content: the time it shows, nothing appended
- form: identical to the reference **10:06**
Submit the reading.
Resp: **7:52**
